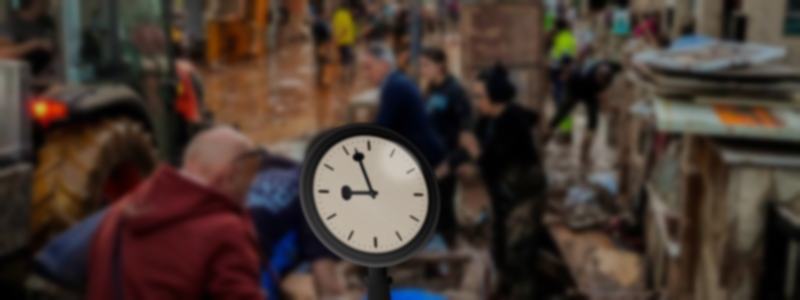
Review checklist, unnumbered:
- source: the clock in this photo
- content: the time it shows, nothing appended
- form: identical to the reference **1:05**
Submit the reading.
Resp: **8:57**
